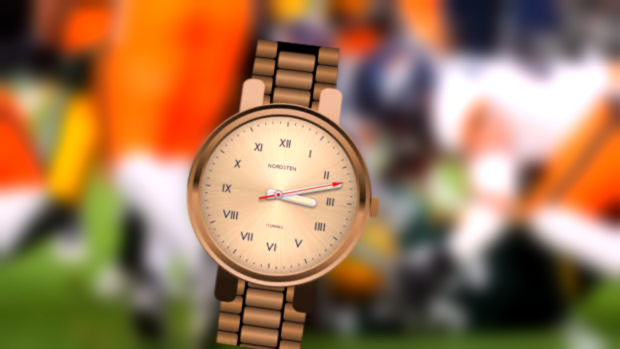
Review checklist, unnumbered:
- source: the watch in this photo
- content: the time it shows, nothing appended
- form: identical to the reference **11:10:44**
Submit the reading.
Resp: **3:12:12**
